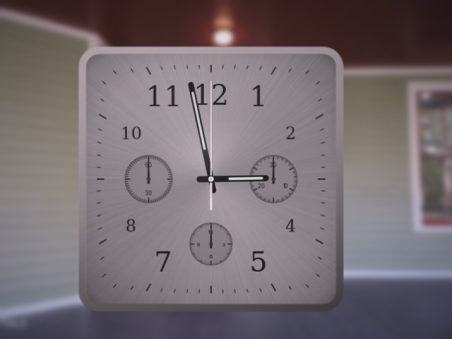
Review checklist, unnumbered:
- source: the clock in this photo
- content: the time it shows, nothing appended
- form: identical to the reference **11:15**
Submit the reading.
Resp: **2:58**
